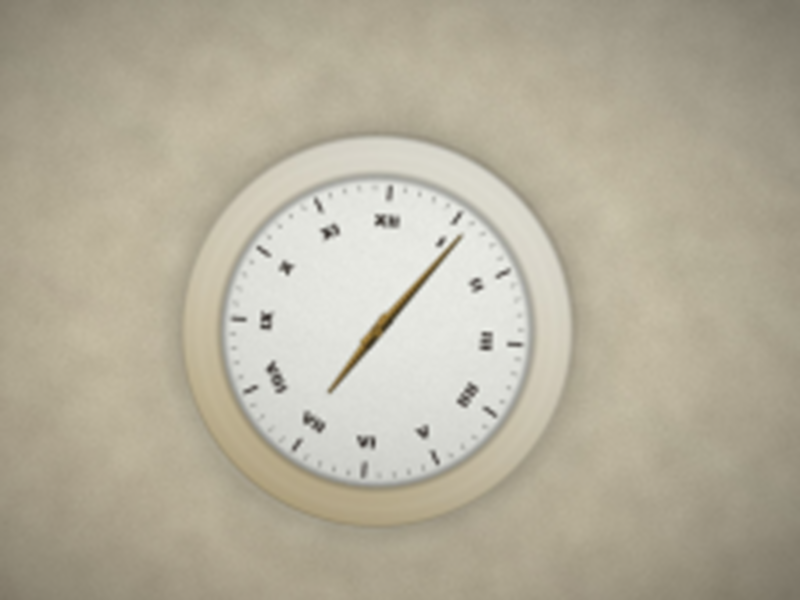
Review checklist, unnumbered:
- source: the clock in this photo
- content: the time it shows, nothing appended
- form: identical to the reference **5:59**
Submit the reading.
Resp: **7:06**
